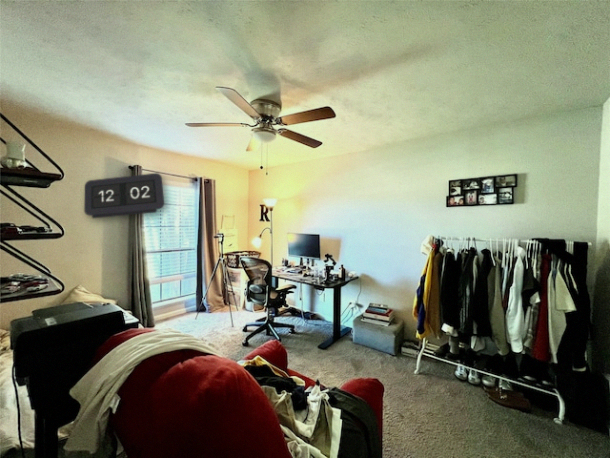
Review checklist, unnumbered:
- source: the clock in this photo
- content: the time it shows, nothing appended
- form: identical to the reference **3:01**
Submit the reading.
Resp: **12:02**
